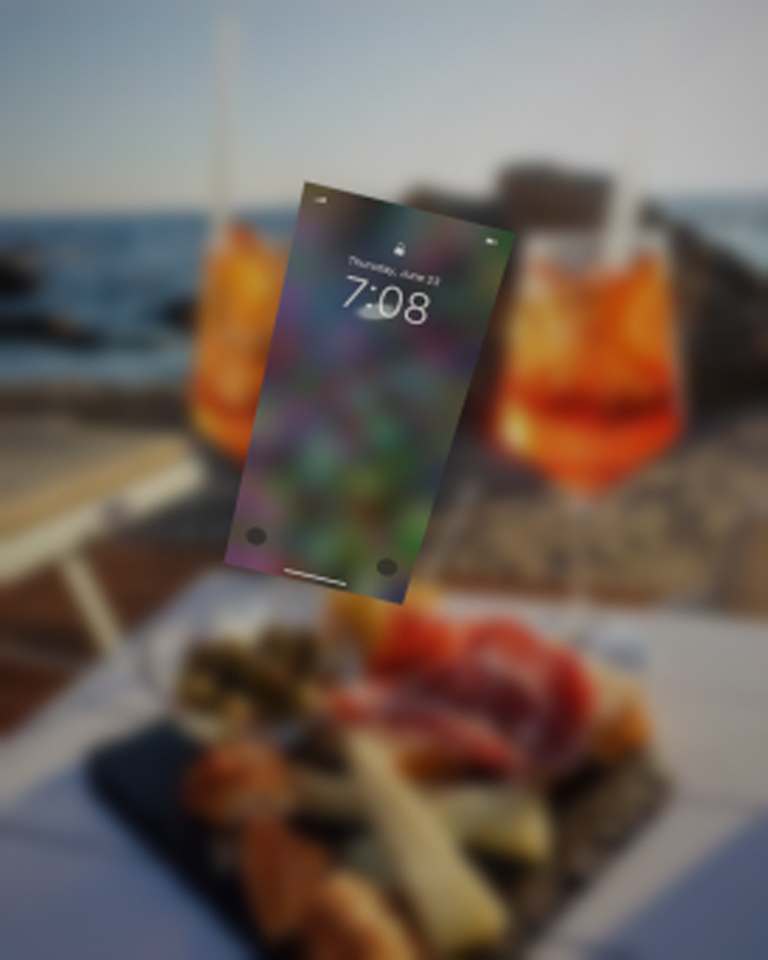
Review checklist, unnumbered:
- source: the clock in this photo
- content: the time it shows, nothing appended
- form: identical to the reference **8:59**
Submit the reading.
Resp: **7:08**
